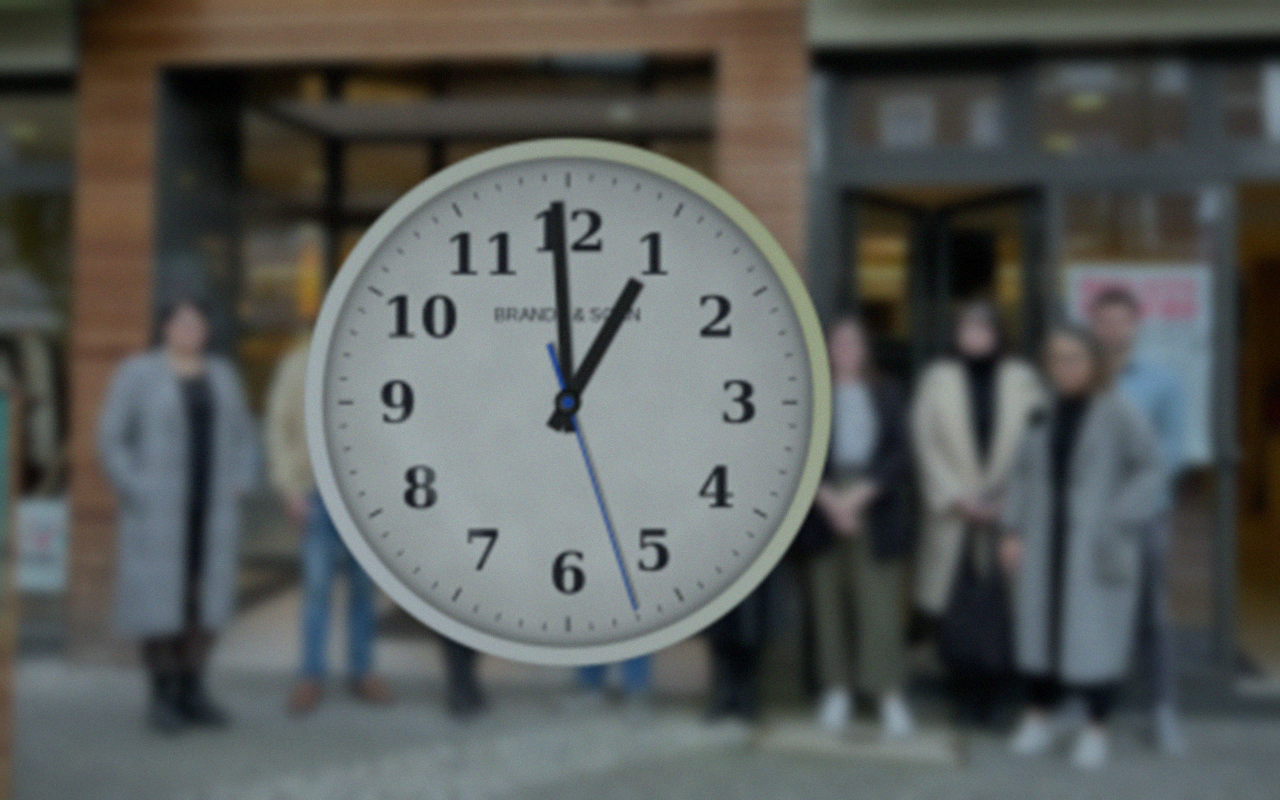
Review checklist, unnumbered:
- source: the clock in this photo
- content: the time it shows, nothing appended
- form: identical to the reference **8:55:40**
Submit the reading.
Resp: **12:59:27**
